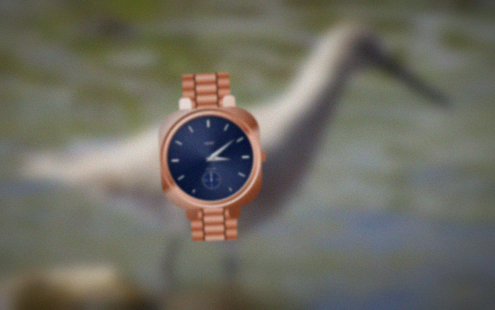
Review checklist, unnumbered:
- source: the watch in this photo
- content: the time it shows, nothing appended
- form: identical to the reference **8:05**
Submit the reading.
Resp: **3:09**
